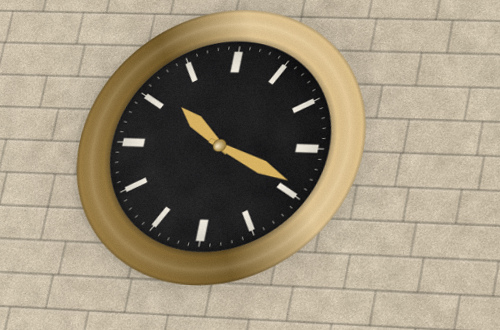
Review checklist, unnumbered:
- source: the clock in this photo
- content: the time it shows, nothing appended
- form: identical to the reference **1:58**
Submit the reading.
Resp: **10:19**
